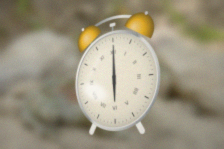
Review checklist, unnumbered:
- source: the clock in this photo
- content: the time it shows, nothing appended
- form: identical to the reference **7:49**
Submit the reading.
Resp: **6:00**
